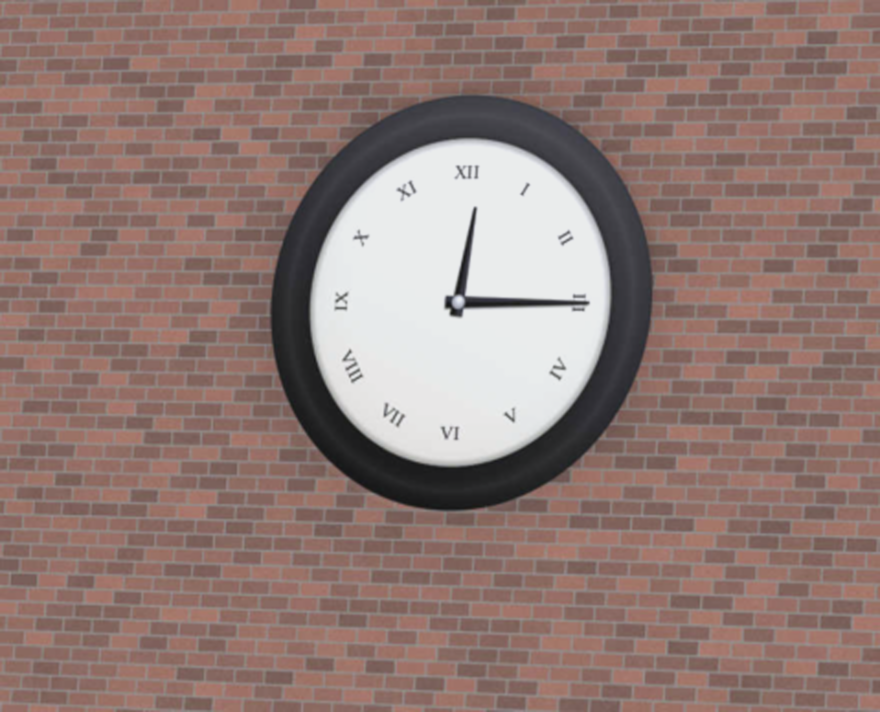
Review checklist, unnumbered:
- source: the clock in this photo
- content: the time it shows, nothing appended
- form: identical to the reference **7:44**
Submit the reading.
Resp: **12:15**
